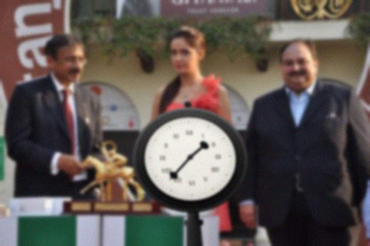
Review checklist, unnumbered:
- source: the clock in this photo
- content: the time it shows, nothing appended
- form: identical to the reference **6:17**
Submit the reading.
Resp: **1:37**
